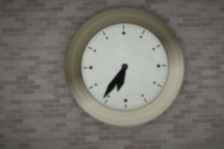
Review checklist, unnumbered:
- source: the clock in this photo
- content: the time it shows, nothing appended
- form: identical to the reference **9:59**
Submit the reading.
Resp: **6:36**
